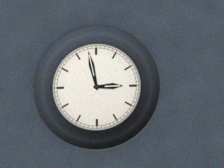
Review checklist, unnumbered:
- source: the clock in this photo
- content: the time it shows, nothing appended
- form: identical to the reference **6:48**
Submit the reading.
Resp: **2:58**
